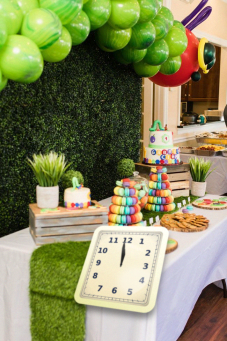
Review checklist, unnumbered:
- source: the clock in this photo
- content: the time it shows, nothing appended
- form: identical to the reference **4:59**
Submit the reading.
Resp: **11:59**
